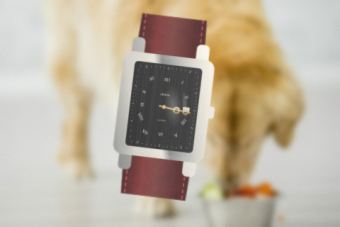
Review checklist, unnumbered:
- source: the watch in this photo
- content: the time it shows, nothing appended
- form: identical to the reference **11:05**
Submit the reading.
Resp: **3:16**
